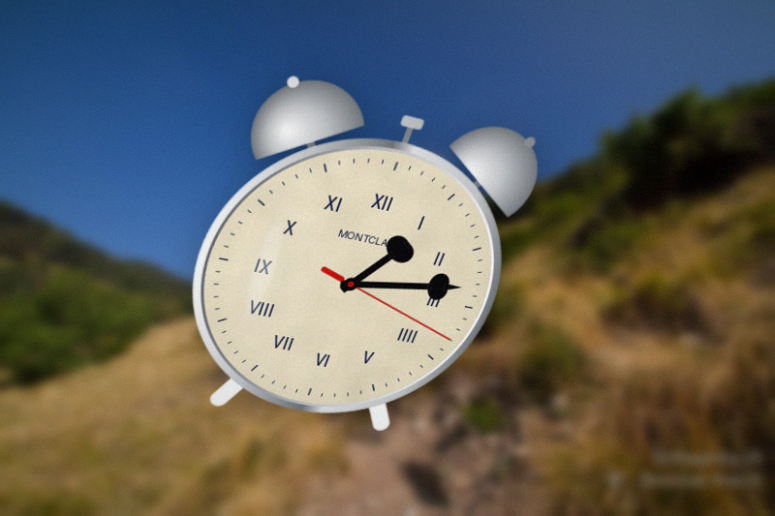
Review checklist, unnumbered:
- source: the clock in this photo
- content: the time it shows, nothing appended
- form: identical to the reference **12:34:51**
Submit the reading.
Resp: **1:13:18**
